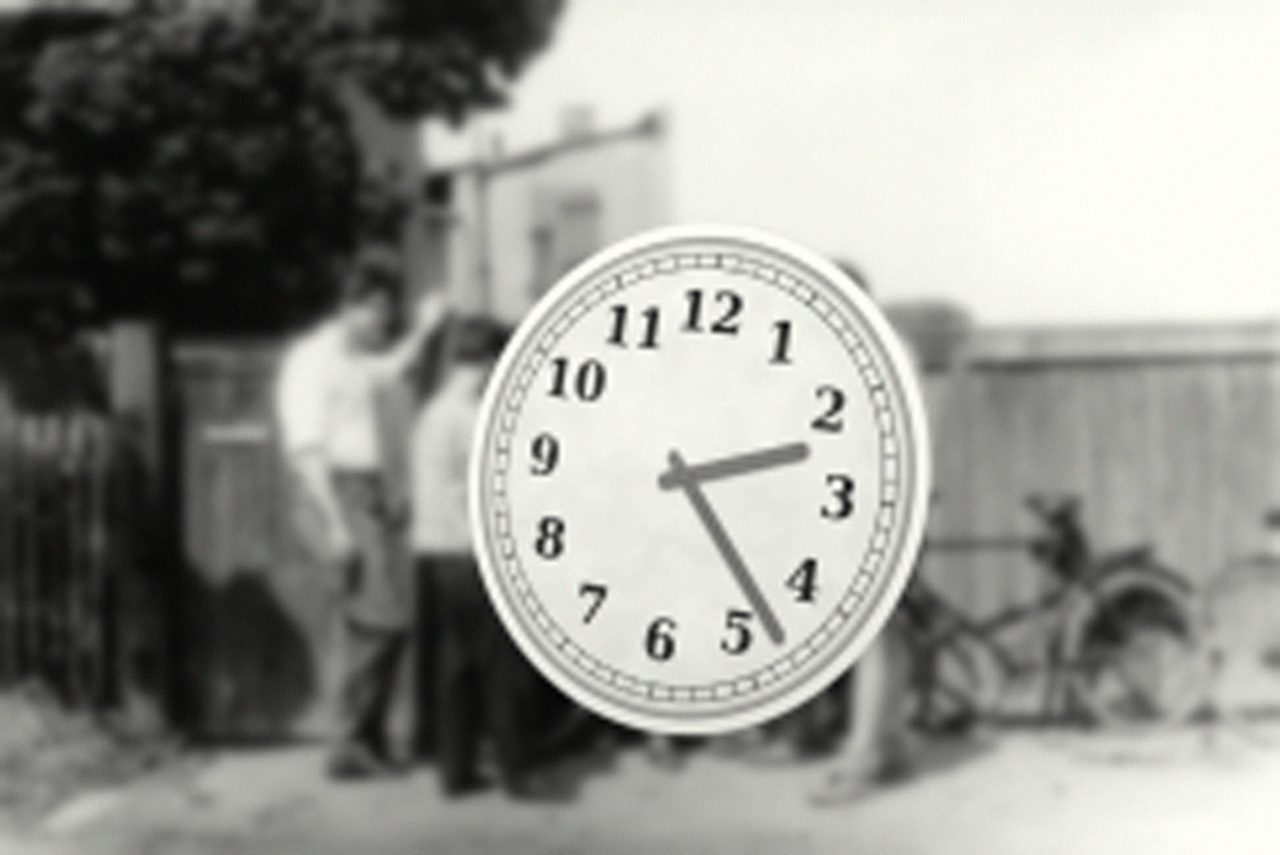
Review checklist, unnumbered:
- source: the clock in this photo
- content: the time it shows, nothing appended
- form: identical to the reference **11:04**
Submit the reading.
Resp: **2:23**
